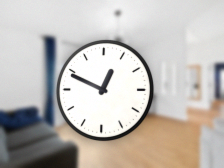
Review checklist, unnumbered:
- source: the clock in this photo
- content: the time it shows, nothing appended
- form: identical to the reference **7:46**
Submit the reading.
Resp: **12:49**
